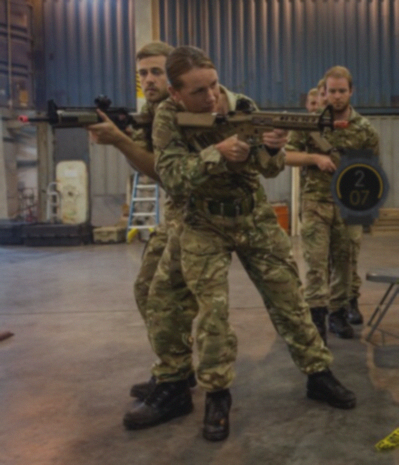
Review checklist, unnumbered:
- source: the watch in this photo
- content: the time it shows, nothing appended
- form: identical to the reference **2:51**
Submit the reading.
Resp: **2:07**
